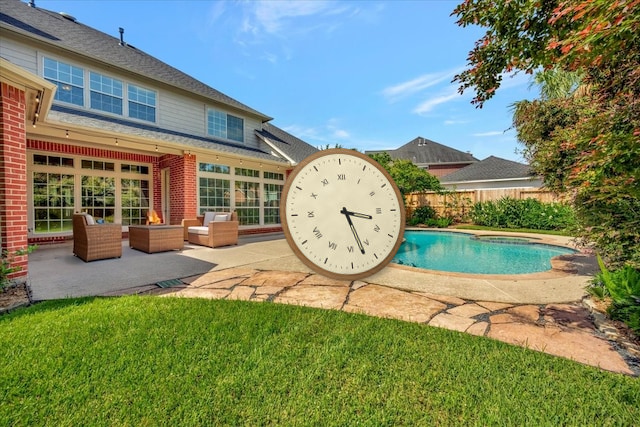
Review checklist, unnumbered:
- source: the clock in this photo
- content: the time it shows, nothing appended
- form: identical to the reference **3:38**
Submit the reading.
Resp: **3:27**
